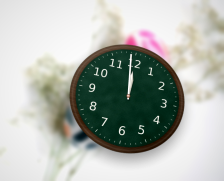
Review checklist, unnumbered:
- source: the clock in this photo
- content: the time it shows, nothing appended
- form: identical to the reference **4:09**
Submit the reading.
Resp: **11:59**
